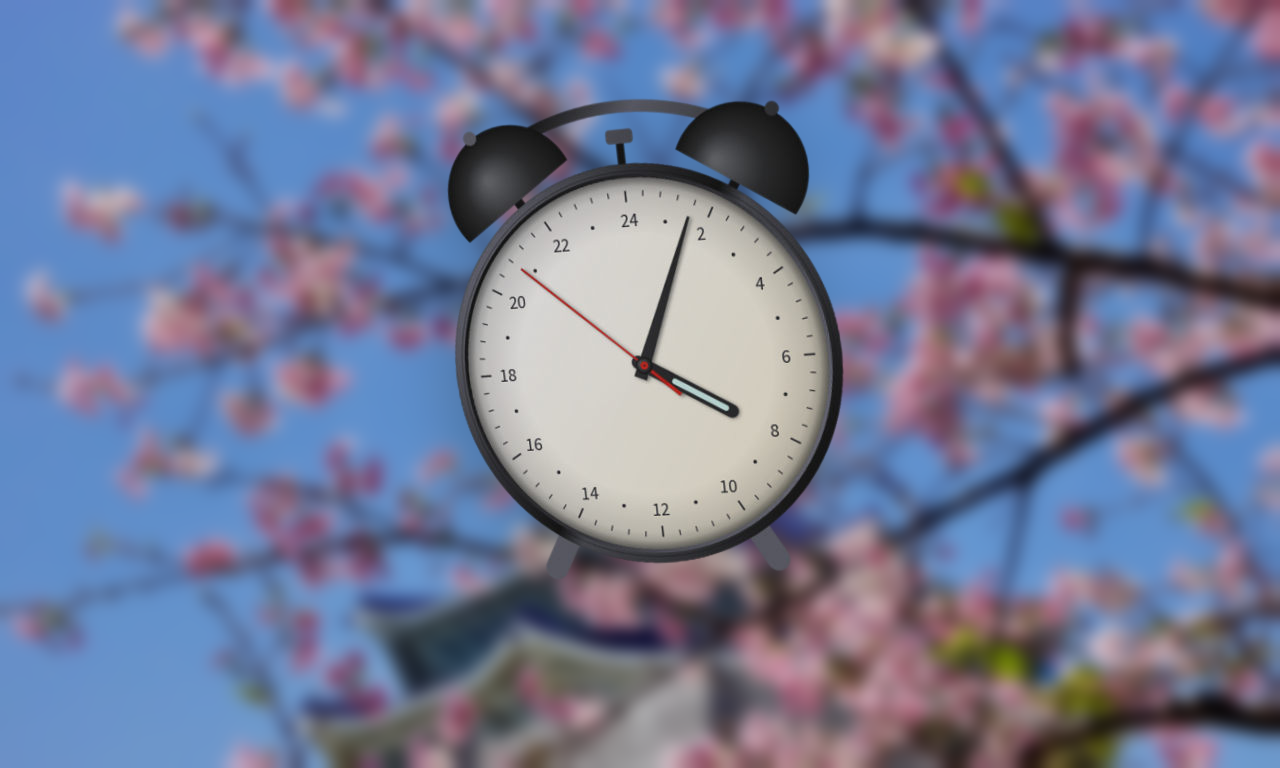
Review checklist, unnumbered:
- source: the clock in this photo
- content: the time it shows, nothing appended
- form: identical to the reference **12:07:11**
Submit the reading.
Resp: **8:03:52**
